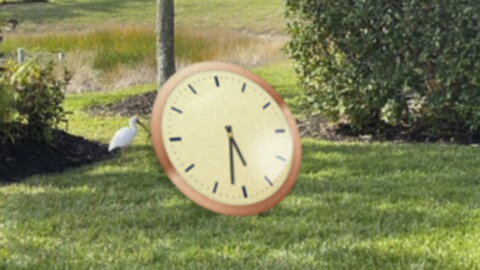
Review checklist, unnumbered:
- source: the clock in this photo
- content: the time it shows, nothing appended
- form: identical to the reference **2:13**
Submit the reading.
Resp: **5:32**
